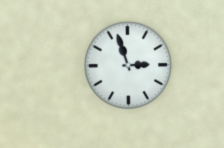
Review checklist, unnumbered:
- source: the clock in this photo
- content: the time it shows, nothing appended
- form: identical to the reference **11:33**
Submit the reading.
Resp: **2:57**
